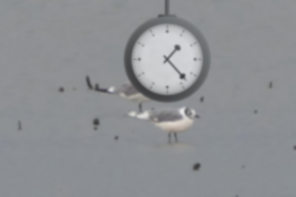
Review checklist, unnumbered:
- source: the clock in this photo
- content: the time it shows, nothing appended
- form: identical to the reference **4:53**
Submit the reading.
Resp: **1:23**
